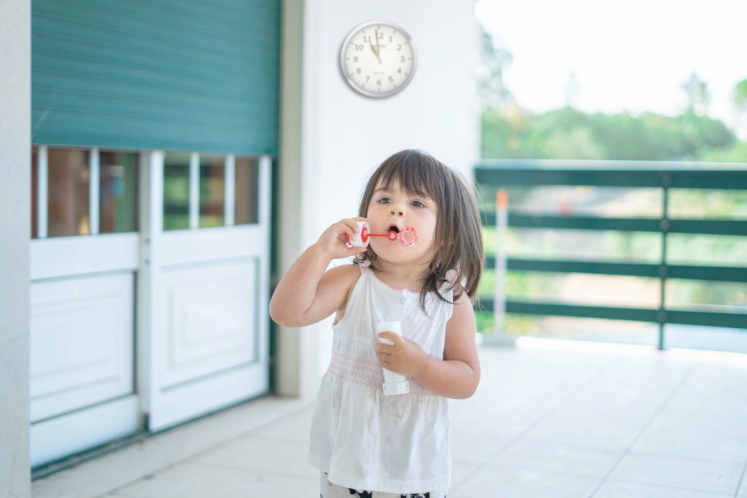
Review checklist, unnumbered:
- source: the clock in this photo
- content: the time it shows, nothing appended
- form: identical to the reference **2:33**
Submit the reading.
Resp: **10:59**
